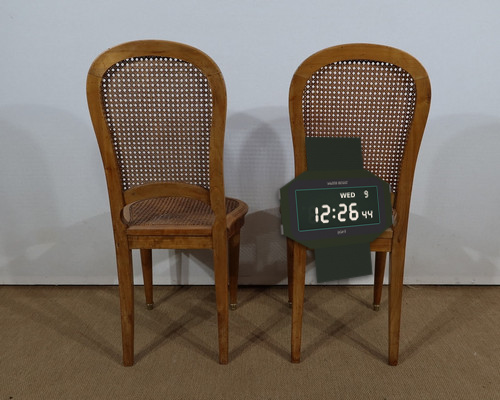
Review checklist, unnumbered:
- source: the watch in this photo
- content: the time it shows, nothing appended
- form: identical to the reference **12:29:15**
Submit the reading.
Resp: **12:26:44**
